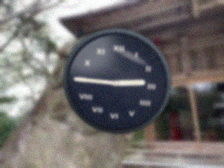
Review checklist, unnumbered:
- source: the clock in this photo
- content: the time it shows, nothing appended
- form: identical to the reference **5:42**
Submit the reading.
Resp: **2:45**
